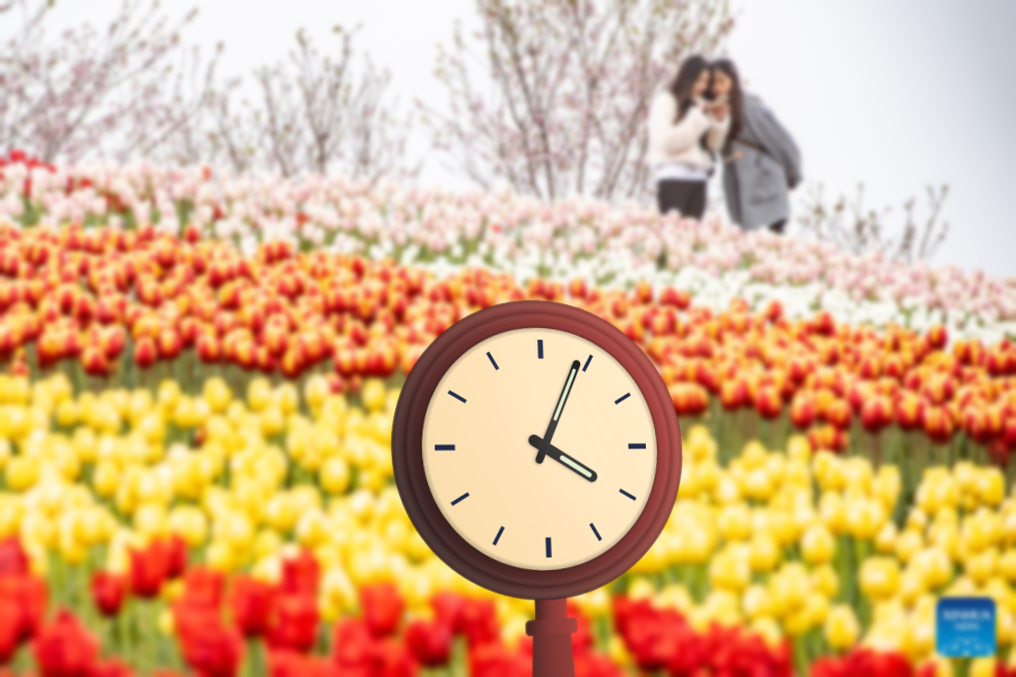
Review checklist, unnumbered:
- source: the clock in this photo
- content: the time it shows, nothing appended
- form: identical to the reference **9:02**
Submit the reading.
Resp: **4:04**
